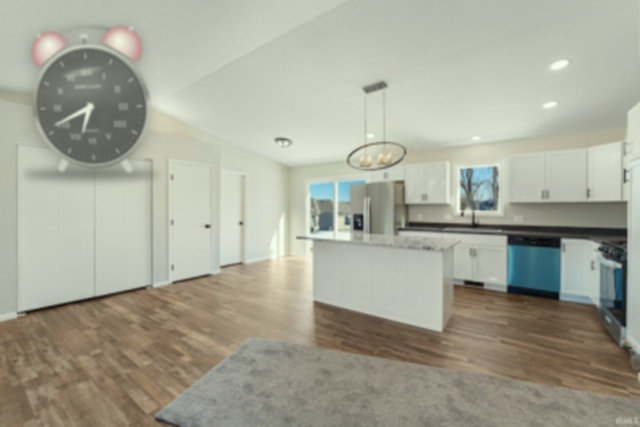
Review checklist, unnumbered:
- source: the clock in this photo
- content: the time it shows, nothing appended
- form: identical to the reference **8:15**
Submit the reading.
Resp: **6:41**
